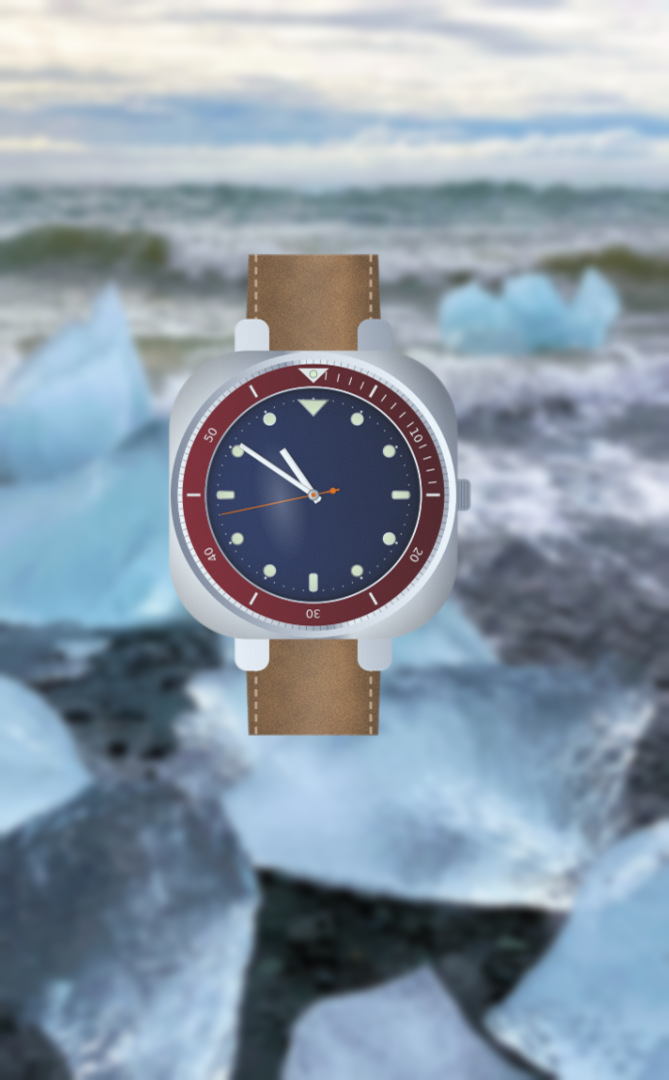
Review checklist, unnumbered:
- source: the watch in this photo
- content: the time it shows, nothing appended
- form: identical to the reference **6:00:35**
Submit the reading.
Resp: **10:50:43**
